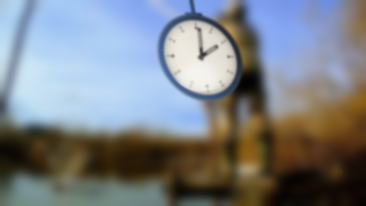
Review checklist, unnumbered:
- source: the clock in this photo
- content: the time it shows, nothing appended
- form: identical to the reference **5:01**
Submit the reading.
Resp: **2:01**
